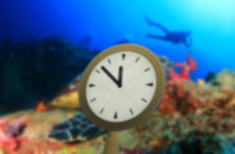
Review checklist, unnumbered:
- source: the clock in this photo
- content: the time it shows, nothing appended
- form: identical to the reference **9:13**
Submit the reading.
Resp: **11:52**
